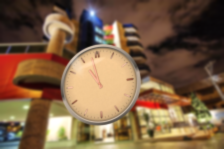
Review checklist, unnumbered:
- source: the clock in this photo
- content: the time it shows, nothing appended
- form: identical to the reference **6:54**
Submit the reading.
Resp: **10:58**
